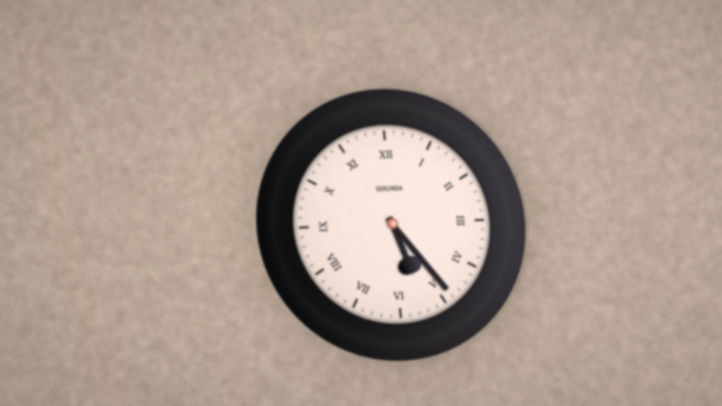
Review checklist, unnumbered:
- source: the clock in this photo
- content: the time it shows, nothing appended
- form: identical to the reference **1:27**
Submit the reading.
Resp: **5:24**
